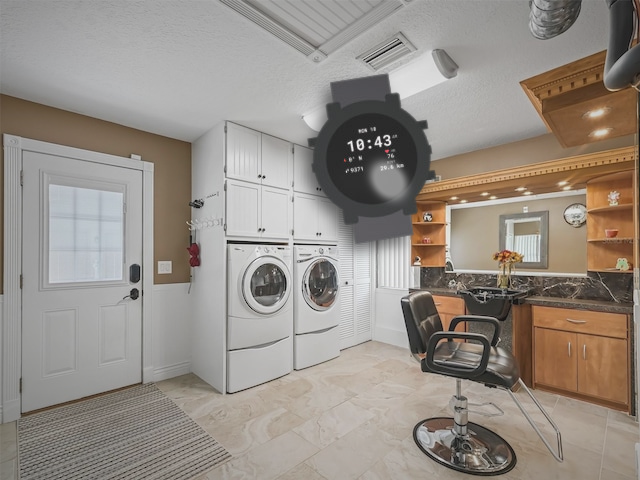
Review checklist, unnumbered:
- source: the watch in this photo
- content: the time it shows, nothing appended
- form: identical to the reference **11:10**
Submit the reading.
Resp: **10:43**
